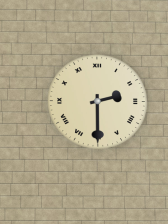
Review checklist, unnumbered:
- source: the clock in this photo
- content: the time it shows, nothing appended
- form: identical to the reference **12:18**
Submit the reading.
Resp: **2:30**
